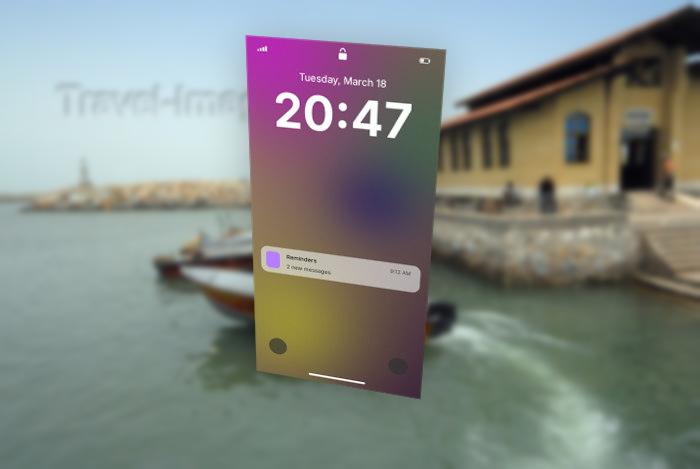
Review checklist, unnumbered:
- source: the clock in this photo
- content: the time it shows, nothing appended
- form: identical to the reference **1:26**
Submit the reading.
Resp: **20:47**
